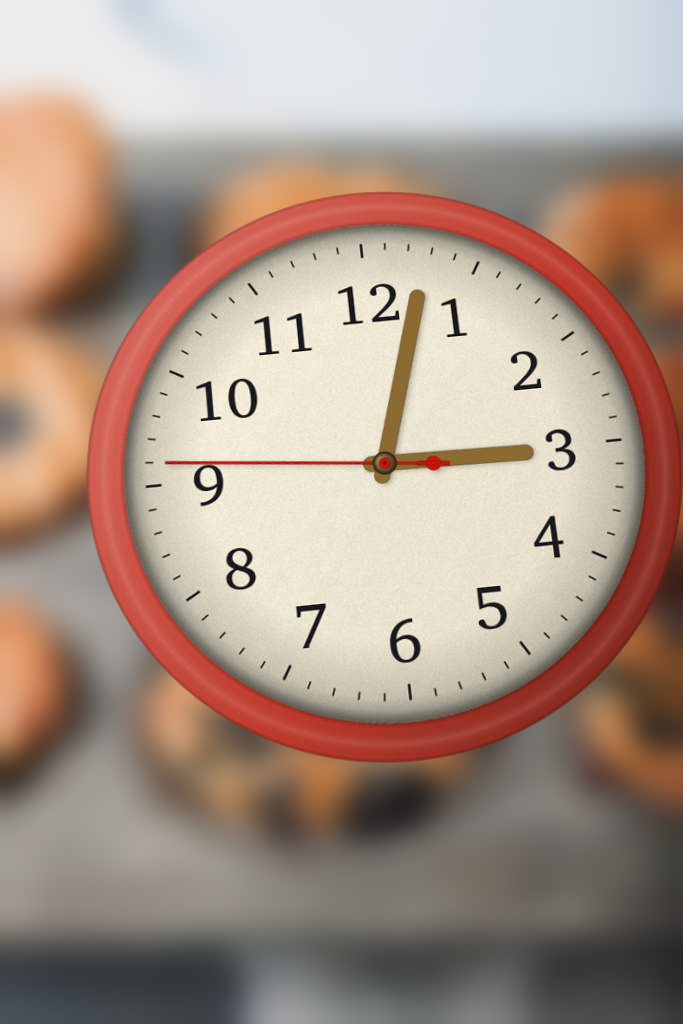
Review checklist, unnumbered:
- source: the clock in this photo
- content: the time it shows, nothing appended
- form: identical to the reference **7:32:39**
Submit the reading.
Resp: **3:02:46**
